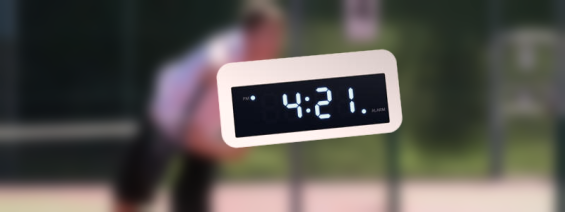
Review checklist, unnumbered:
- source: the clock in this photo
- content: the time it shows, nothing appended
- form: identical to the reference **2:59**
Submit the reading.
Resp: **4:21**
